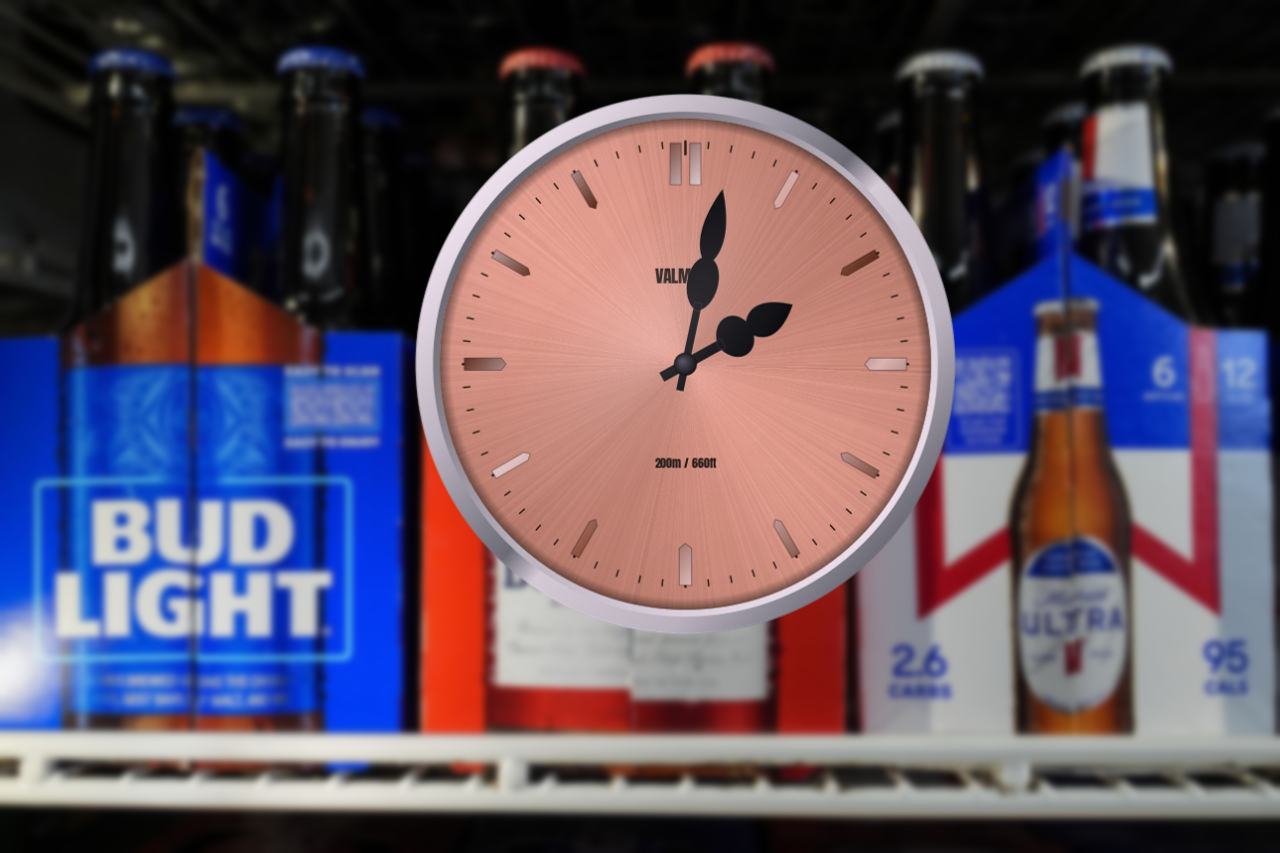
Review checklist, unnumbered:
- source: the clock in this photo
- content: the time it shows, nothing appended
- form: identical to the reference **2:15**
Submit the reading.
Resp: **2:02**
